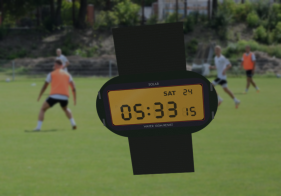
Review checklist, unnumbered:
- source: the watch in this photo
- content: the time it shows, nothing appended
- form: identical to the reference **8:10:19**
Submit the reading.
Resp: **5:33:15**
